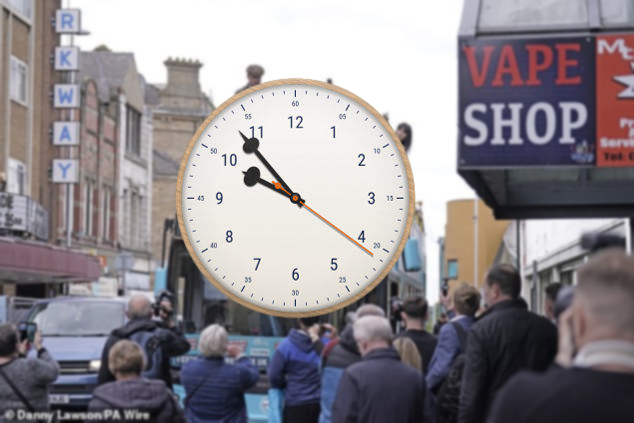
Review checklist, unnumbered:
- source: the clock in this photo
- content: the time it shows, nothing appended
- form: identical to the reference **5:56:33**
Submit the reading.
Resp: **9:53:21**
